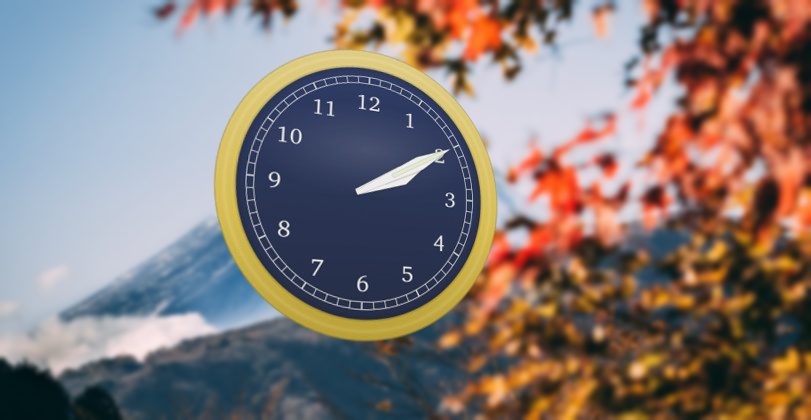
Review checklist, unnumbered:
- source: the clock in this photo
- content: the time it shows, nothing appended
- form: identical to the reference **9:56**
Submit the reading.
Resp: **2:10**
